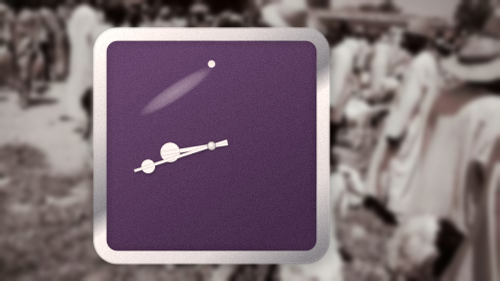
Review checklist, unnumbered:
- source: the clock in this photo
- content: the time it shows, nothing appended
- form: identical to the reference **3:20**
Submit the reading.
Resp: **8:42**
